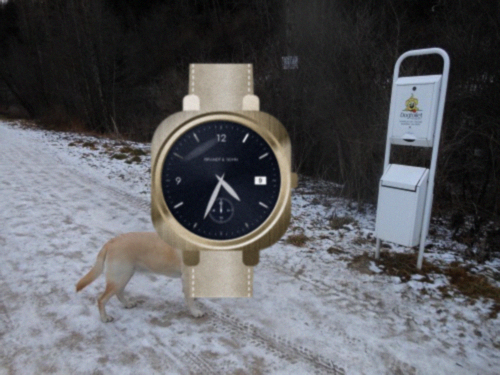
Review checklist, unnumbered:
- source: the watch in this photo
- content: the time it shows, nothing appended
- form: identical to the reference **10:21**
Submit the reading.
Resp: **4:34**
